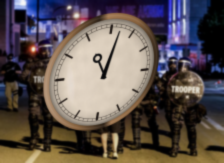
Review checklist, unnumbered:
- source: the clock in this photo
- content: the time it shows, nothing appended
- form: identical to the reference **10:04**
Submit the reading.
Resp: **11:02**
